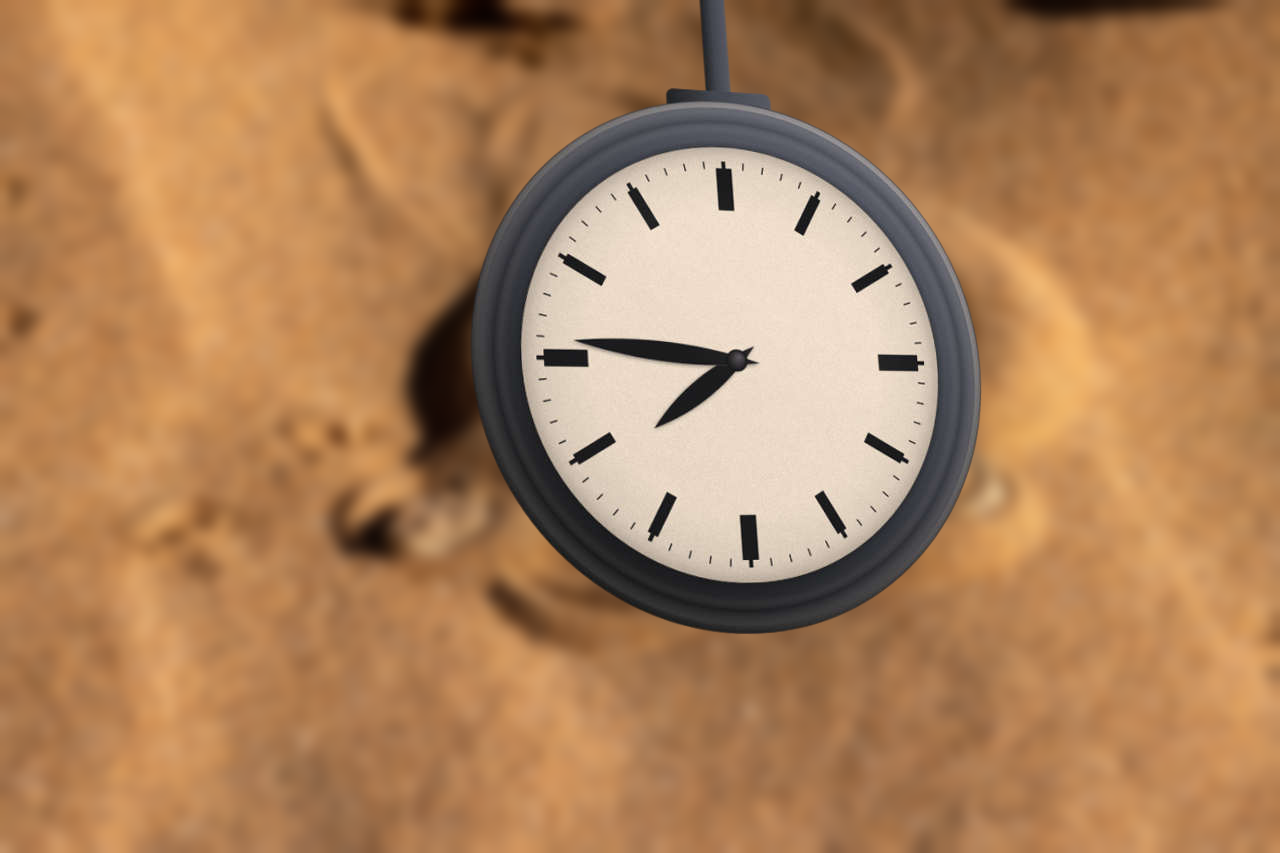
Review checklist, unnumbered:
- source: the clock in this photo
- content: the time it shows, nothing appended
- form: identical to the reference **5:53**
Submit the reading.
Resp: **7:46**
